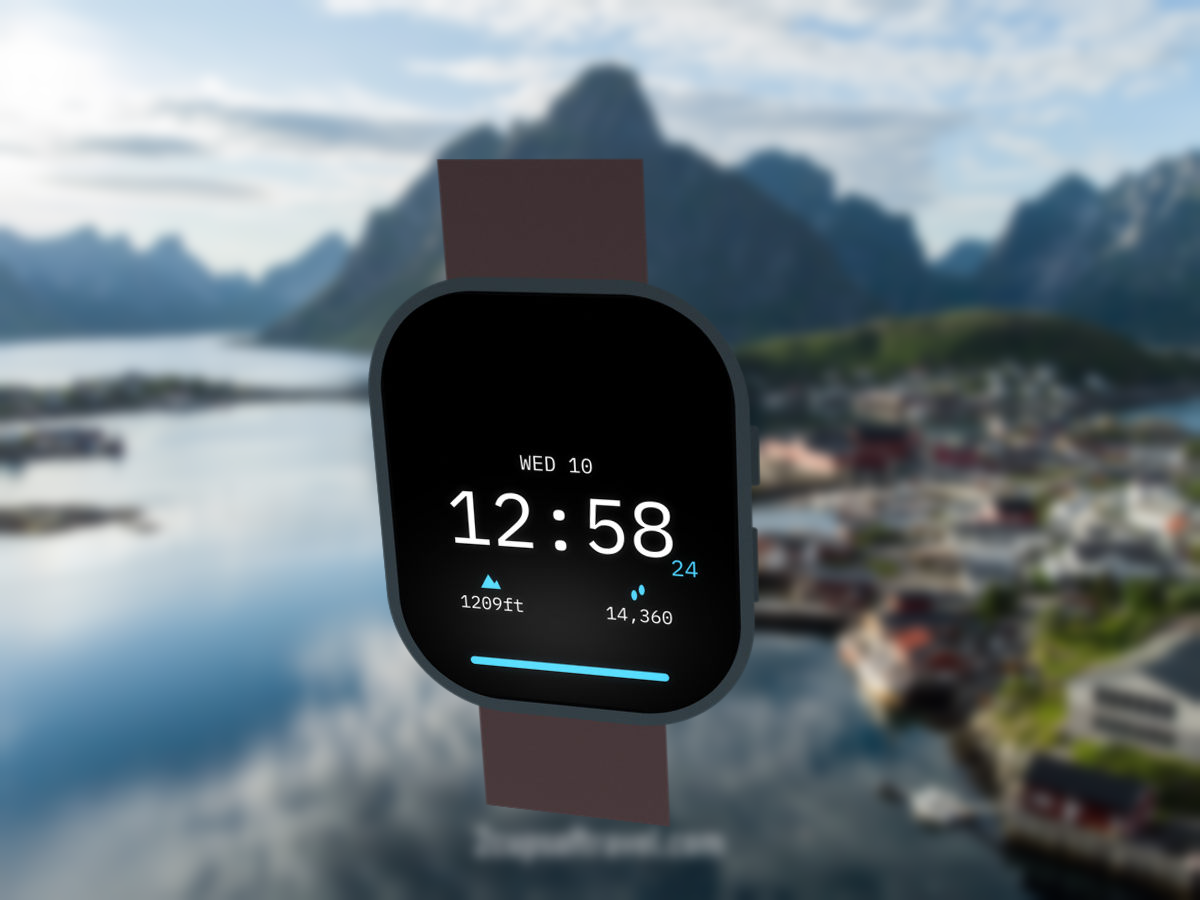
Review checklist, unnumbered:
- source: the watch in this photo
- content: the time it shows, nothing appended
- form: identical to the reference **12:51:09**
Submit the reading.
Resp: **12:58:24**
